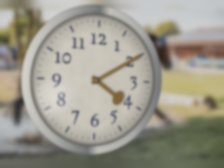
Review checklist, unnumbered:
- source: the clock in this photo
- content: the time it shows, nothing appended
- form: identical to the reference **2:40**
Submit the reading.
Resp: **4:10**
